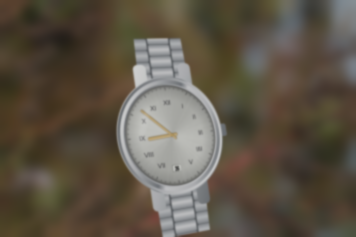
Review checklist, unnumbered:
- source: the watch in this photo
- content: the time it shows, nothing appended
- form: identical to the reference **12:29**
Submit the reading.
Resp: **8:52**
